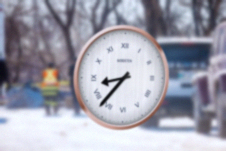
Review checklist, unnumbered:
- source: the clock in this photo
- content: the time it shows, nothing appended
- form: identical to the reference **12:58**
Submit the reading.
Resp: **8:37**
